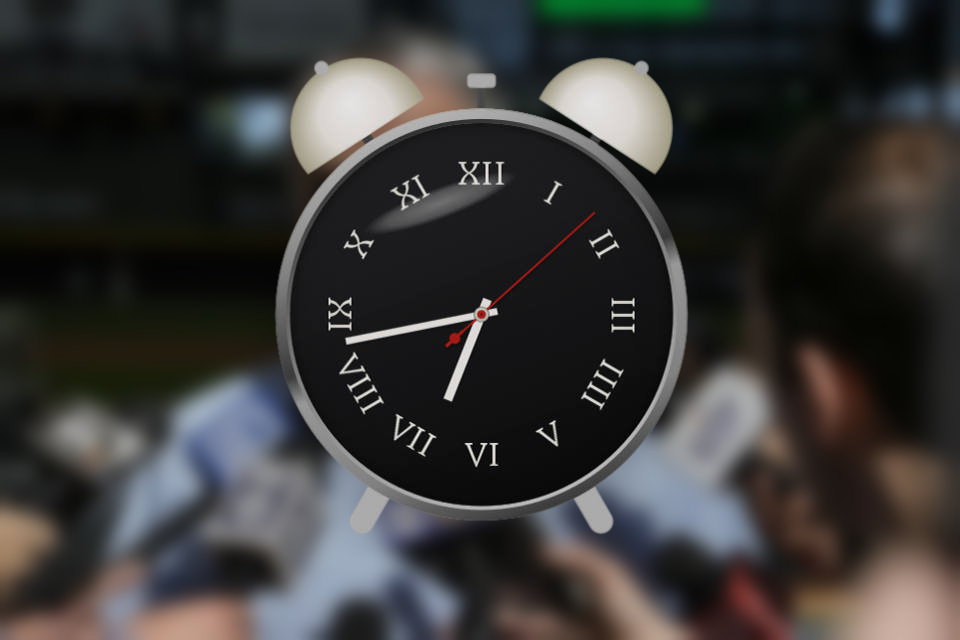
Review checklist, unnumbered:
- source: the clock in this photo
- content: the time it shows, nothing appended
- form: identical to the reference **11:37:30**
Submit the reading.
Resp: **6:43:08**
